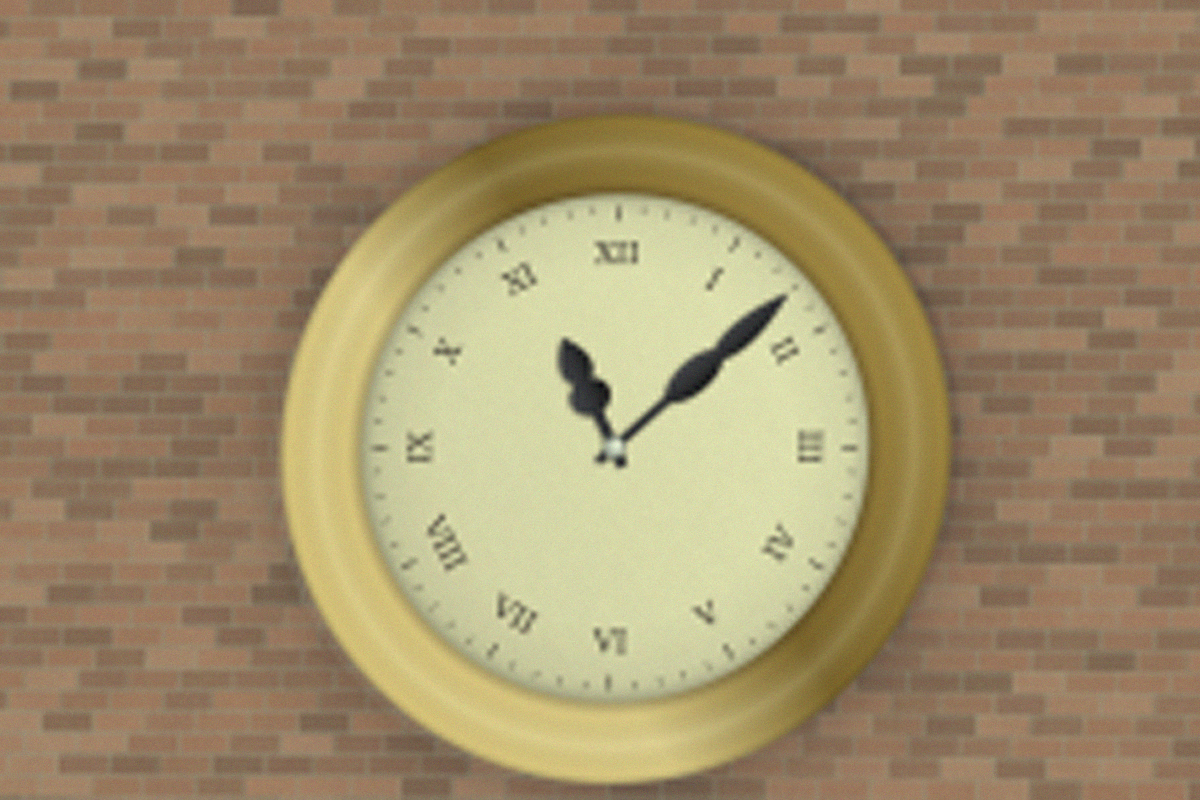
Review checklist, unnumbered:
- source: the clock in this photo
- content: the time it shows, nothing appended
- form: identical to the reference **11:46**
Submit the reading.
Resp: **11:08**
